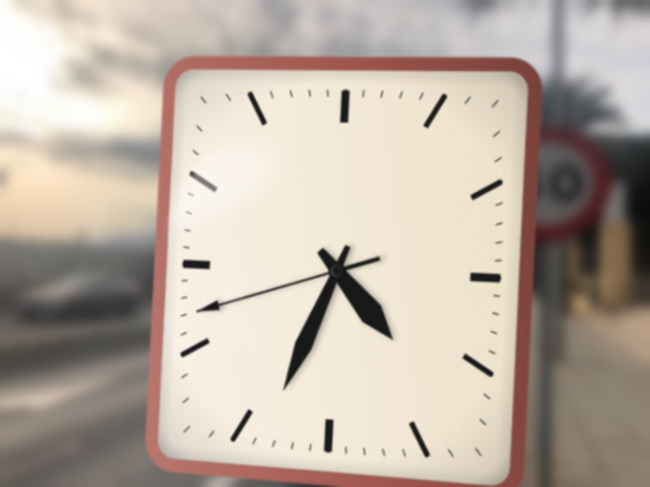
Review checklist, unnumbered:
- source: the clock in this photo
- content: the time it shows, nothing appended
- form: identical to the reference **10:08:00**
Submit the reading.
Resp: **4:33:42**
